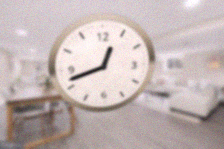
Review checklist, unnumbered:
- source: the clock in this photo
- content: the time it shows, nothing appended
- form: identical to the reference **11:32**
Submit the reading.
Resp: **12:42**
